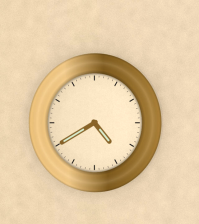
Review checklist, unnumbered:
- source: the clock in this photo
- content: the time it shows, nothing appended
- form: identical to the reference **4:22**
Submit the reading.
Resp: **4:40**
